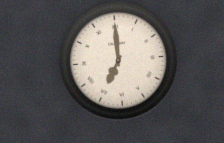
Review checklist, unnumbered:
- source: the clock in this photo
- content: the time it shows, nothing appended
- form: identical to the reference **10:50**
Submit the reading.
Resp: **7:00**
